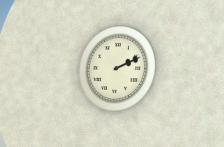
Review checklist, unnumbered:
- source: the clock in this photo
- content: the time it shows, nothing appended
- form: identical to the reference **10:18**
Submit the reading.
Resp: **2:11**
